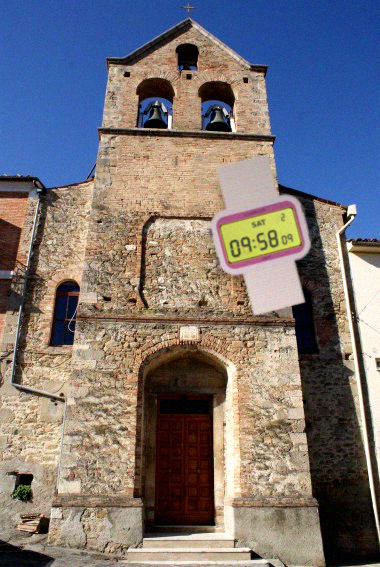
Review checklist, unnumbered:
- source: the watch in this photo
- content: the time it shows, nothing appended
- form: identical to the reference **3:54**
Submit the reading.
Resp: **9:58**
